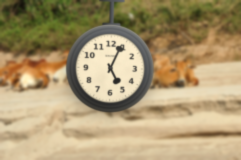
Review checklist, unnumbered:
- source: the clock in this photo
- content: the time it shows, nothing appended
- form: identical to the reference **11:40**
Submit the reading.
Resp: **5:04**
